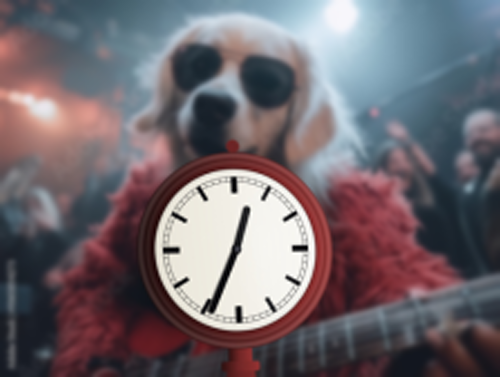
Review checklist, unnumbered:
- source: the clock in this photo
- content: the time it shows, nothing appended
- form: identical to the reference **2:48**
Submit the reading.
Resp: **12:34**
